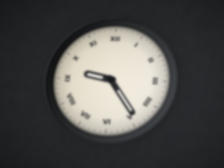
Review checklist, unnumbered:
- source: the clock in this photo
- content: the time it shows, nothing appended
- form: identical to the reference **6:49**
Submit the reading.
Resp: **9:24**
